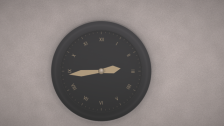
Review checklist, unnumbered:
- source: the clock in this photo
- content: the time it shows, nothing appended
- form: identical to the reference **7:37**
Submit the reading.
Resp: **2:44**
